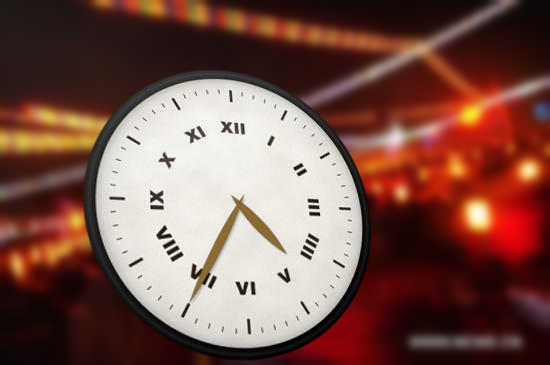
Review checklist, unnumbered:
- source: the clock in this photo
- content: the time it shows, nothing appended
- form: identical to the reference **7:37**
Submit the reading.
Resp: **4:35**
